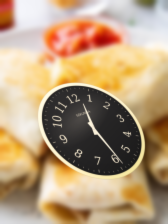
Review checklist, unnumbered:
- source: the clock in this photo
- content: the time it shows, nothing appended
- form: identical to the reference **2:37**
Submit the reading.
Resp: **12:29**
